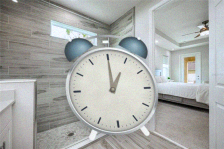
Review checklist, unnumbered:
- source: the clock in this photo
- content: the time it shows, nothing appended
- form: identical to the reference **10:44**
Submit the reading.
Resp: **1:00**
